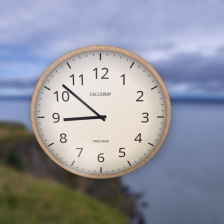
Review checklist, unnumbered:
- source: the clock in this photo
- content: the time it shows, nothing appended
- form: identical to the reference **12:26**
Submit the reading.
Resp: **8:52**
